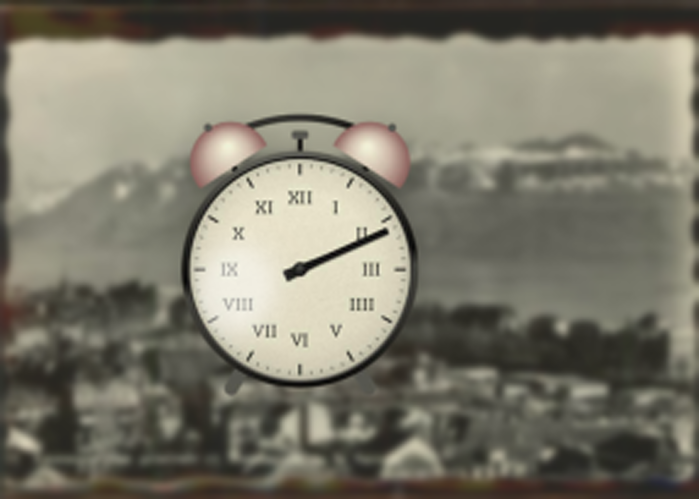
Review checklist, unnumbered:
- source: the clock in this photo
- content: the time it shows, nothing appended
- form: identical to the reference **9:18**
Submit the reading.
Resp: **2:11**
